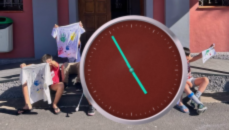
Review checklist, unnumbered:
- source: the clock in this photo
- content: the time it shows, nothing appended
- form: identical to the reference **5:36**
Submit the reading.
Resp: **4:55**
